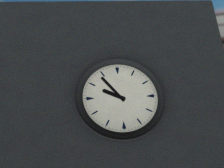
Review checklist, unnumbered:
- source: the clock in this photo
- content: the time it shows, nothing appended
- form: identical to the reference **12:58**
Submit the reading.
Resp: **9:54**
